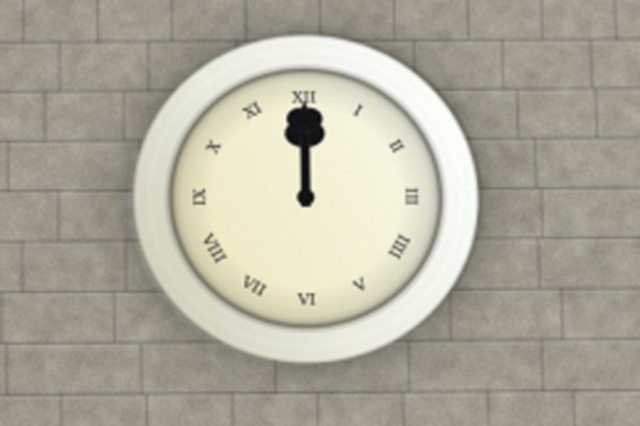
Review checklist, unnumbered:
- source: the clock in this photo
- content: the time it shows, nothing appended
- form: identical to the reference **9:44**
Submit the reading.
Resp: **12:00**
